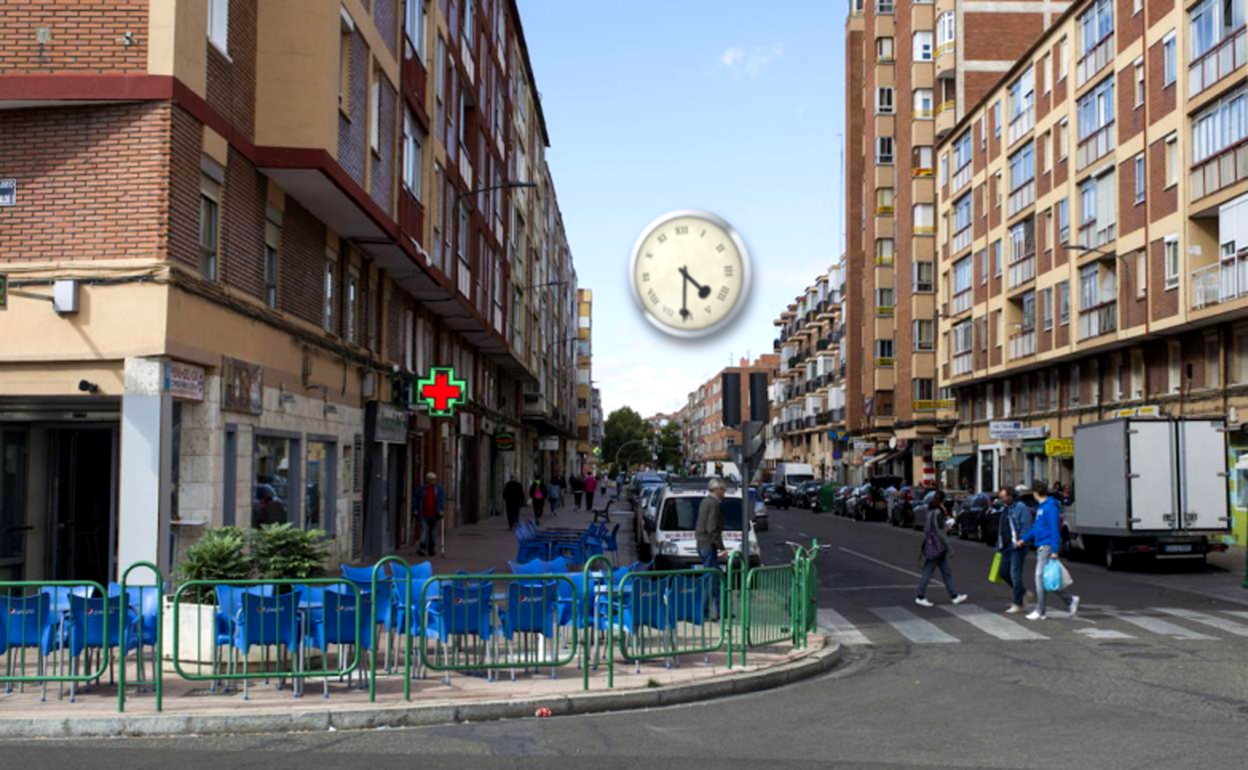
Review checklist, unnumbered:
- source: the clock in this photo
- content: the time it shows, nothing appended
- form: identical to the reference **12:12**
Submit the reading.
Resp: **4:31**
